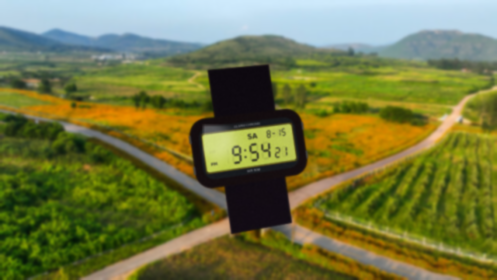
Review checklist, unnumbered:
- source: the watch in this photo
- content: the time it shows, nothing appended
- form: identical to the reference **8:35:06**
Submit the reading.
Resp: **9:54:21**
